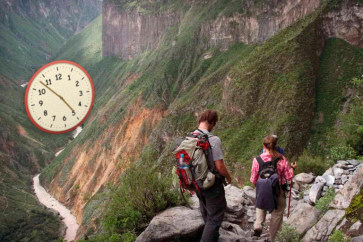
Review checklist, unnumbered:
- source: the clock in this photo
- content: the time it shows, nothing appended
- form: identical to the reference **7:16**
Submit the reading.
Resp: **4:53**
